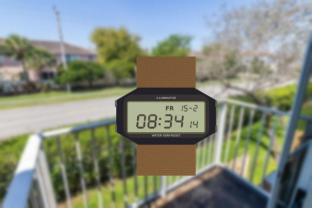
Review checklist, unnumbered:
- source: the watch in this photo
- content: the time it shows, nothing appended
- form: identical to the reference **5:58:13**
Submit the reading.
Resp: **8:34:14**
